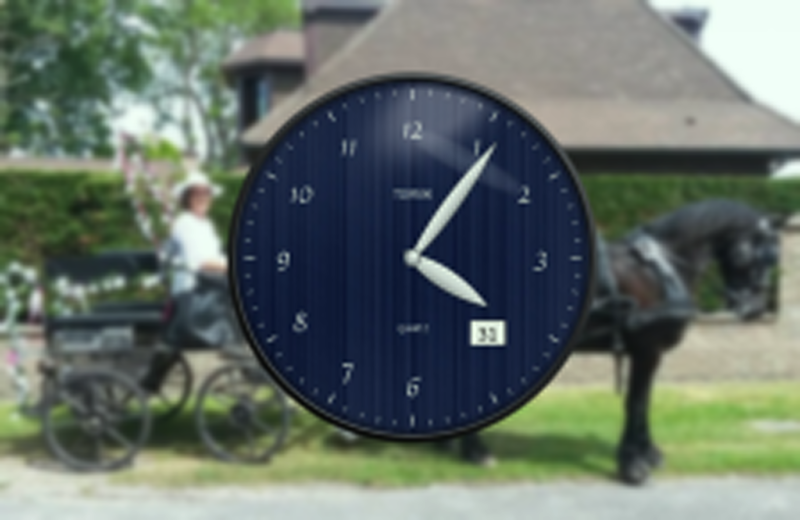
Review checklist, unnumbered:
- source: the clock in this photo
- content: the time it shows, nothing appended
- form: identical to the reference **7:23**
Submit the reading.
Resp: **4:06**
